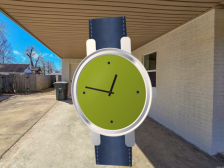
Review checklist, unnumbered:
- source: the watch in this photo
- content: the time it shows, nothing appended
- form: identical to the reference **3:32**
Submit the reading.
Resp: **12:47**
